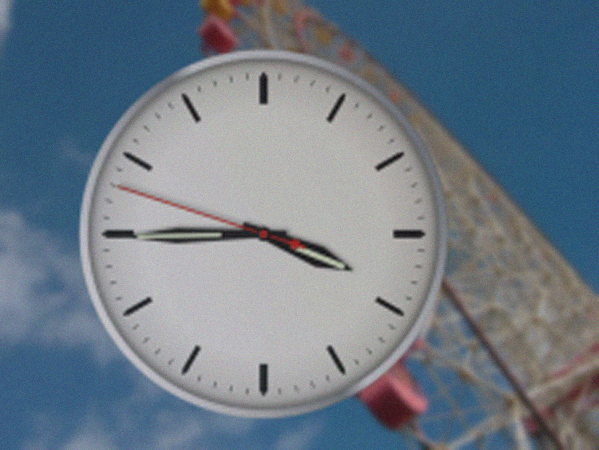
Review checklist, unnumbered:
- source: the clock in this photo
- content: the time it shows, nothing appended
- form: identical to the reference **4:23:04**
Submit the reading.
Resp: **3:44:48**
